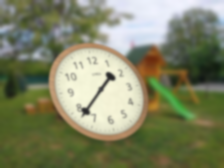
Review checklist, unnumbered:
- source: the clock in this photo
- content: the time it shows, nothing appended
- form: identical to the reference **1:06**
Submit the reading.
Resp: **1:38**
